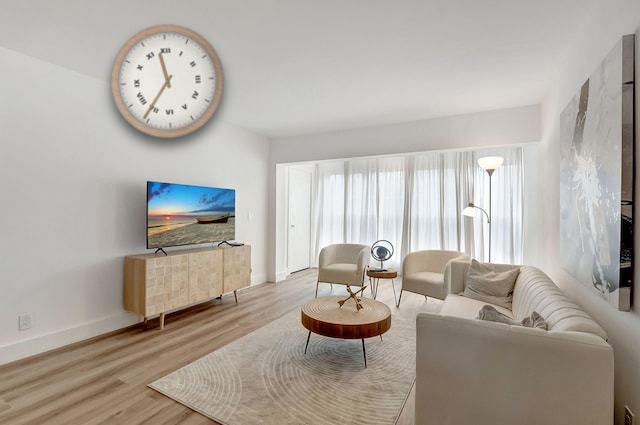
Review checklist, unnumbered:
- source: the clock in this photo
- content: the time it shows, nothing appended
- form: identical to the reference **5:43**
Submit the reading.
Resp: **11:36**
